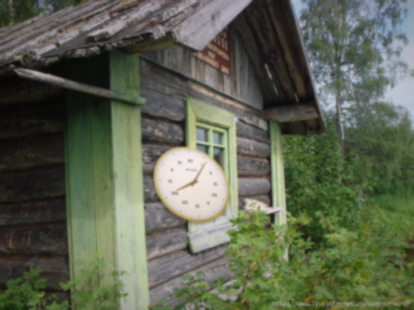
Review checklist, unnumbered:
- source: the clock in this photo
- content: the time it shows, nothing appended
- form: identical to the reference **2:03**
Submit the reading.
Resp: **8:06**
